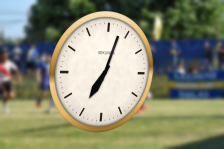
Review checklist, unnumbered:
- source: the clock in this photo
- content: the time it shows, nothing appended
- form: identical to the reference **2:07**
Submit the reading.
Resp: **7:03**
